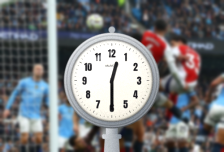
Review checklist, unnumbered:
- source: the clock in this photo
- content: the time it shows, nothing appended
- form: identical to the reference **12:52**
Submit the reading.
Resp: **12:30**
